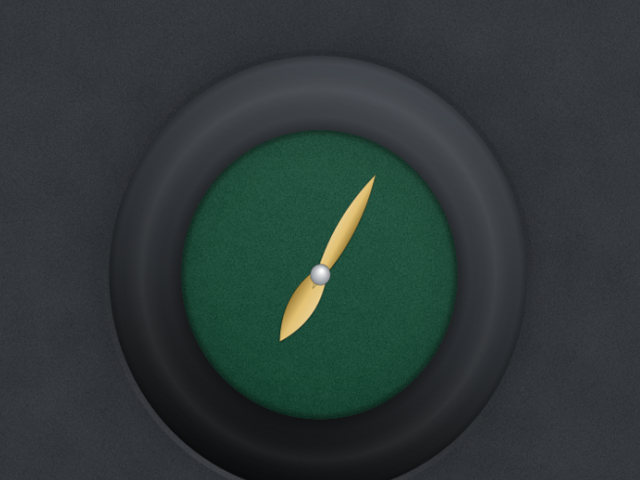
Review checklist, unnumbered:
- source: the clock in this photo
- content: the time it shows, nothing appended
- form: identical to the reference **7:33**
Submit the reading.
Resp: **7:05**
